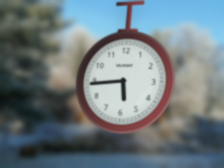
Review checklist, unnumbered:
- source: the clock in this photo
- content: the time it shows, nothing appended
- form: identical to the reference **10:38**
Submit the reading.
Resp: **5:44**
